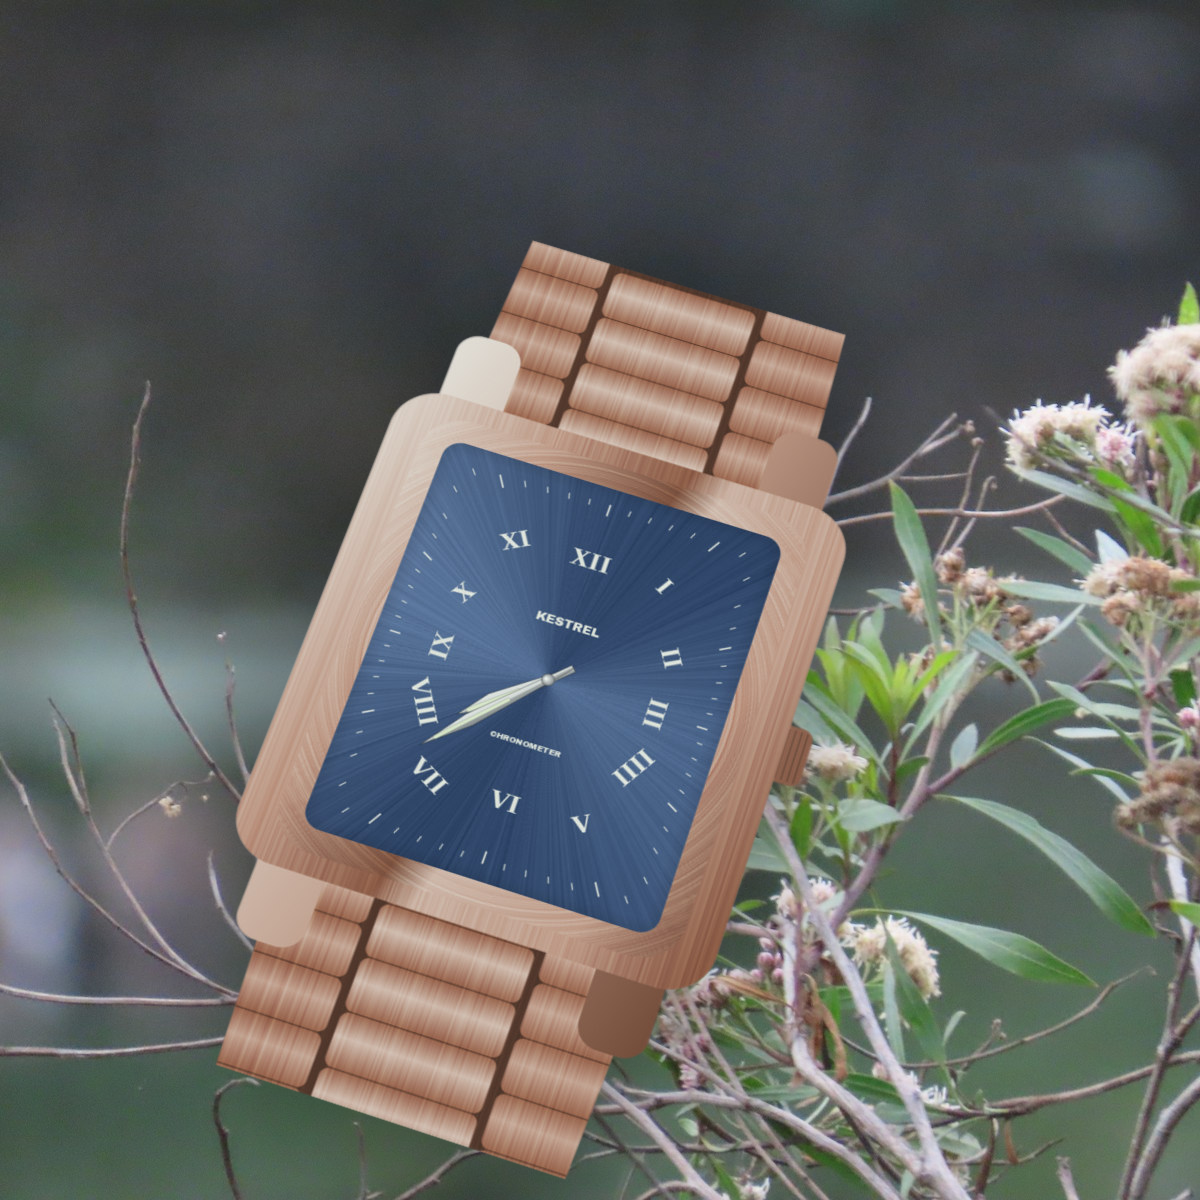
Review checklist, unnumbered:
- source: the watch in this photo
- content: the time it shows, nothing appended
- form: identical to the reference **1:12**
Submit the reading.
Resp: **7:37**
